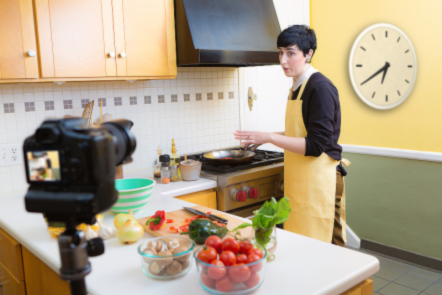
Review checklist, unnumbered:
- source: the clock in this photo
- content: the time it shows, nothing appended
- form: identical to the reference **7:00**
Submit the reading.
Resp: **6:40**
